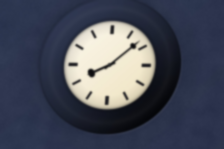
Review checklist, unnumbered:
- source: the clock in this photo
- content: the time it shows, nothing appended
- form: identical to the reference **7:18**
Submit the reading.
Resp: **8:08**
